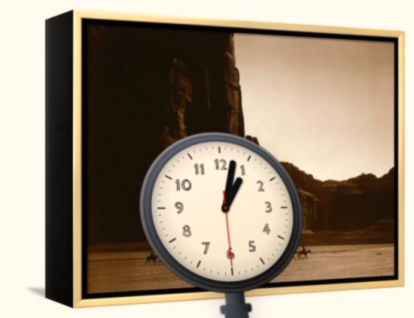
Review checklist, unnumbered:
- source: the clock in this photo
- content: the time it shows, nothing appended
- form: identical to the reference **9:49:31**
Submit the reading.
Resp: **1:02:30**
